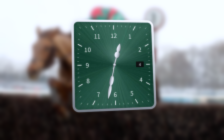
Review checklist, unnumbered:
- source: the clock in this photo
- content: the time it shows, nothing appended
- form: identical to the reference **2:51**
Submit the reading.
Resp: **12:32**
